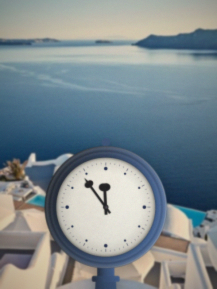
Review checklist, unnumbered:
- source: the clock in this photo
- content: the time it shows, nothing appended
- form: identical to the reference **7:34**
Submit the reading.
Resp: **11:54**
